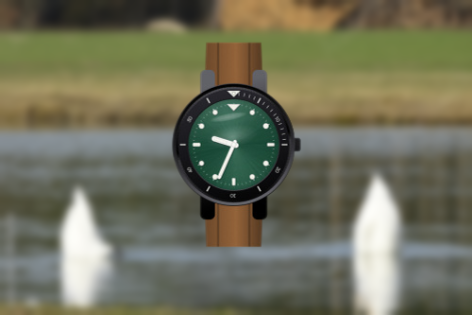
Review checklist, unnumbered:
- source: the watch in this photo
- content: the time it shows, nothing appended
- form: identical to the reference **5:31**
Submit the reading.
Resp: **9:34**
